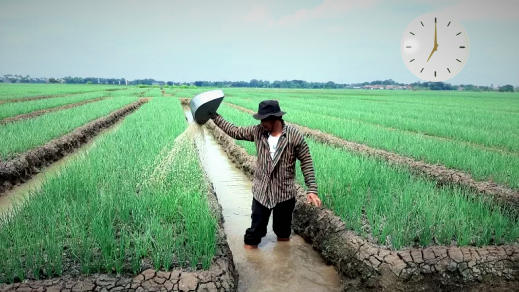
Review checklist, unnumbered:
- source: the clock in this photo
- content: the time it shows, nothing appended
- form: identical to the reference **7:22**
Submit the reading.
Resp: **7:00**
